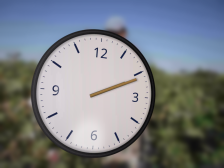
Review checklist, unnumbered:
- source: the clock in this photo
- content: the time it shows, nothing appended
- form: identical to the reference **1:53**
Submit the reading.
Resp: **2:11**
